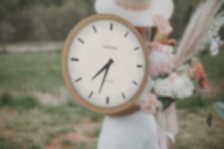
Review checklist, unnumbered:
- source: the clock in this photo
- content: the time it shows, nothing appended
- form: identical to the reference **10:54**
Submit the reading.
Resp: **7:33**
